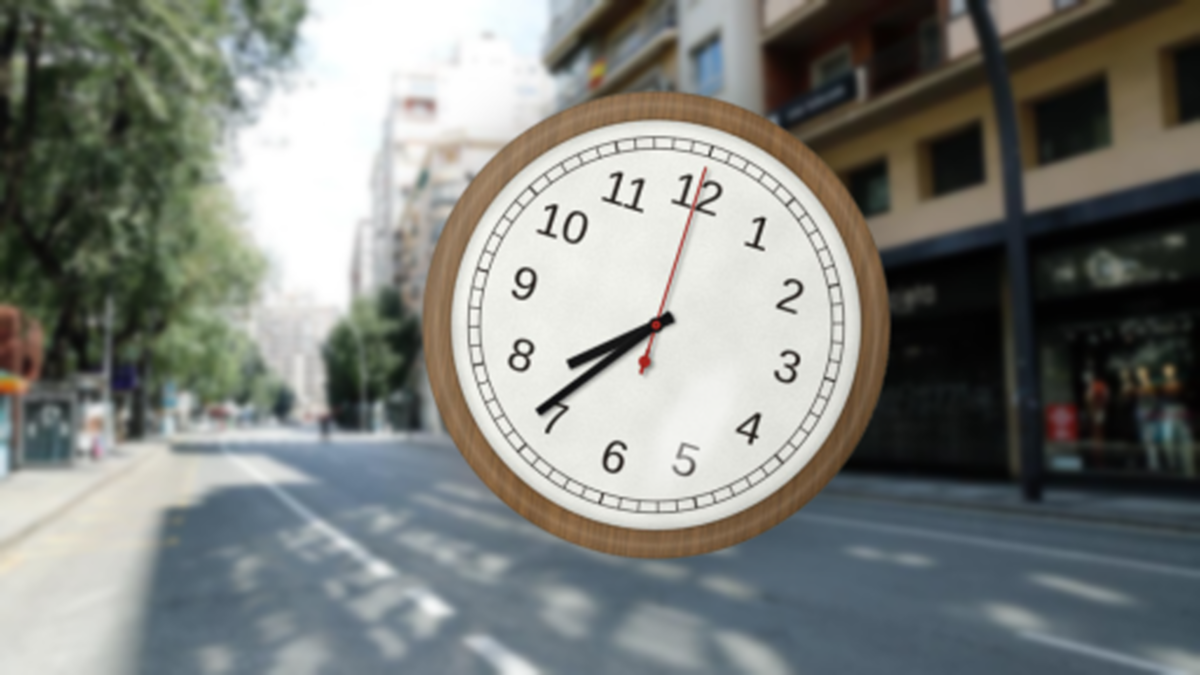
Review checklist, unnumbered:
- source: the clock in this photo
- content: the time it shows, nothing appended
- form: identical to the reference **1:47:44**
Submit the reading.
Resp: **7:36:00**
